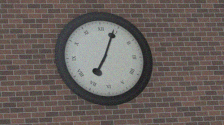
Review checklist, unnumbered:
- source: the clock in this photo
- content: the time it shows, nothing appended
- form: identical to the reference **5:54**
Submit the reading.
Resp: **7:04**
